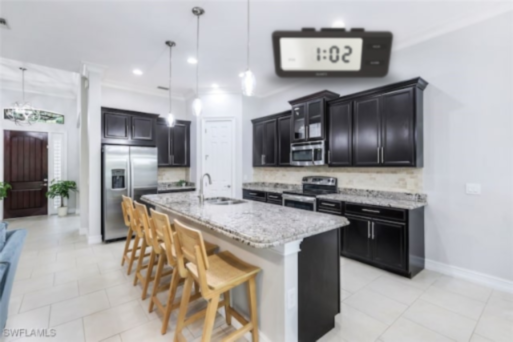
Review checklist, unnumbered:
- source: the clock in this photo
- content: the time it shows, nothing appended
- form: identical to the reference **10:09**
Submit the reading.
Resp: **1:02**
